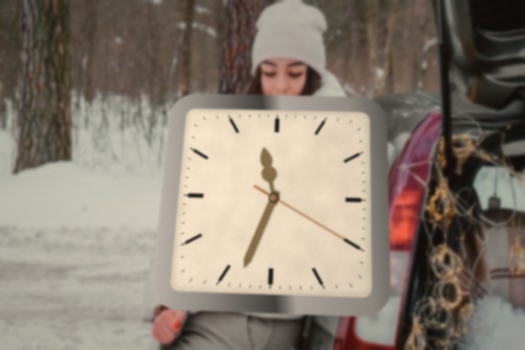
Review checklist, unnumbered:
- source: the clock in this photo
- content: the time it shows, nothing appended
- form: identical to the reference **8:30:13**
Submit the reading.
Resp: **11:33:20**
